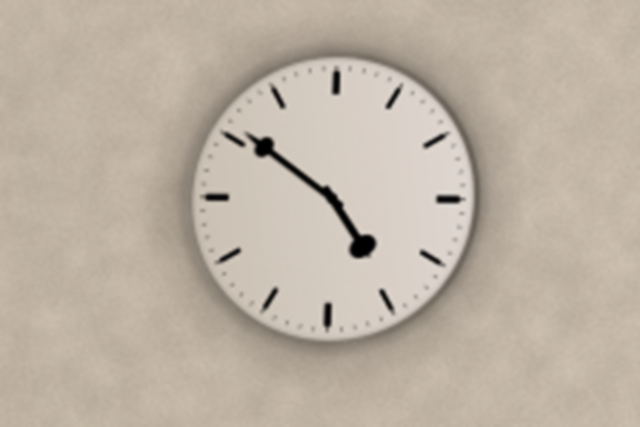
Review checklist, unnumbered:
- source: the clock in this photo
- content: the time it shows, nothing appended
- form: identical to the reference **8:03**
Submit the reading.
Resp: **4:51**
